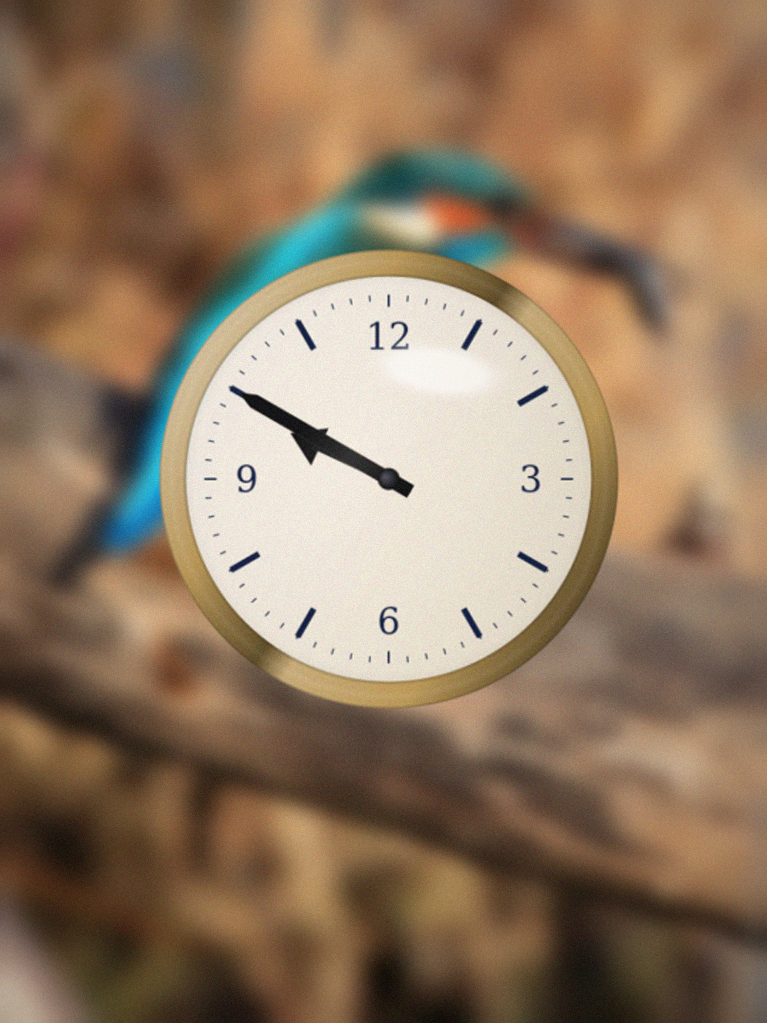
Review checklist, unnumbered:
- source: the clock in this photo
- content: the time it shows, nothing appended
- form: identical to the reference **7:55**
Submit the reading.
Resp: **9:50**
